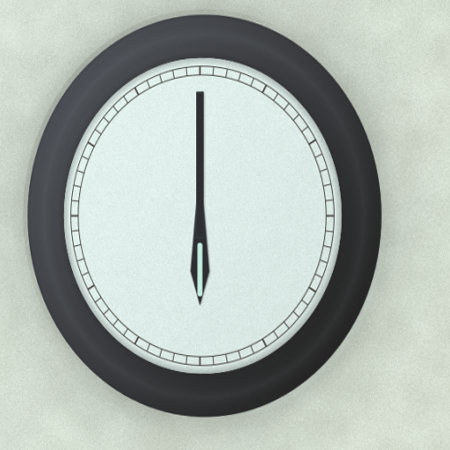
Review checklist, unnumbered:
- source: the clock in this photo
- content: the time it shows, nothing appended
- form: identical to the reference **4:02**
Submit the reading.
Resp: **6:00**
